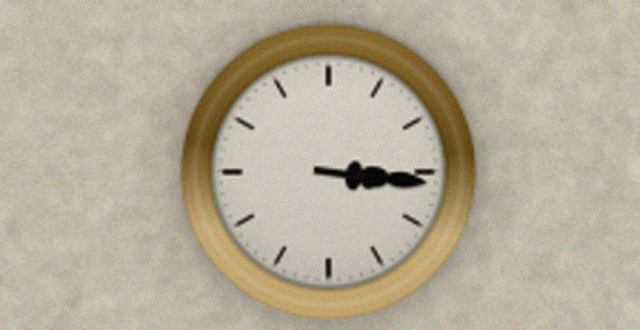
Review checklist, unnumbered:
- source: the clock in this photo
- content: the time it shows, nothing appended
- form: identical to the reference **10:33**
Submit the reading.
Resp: **3:16**
